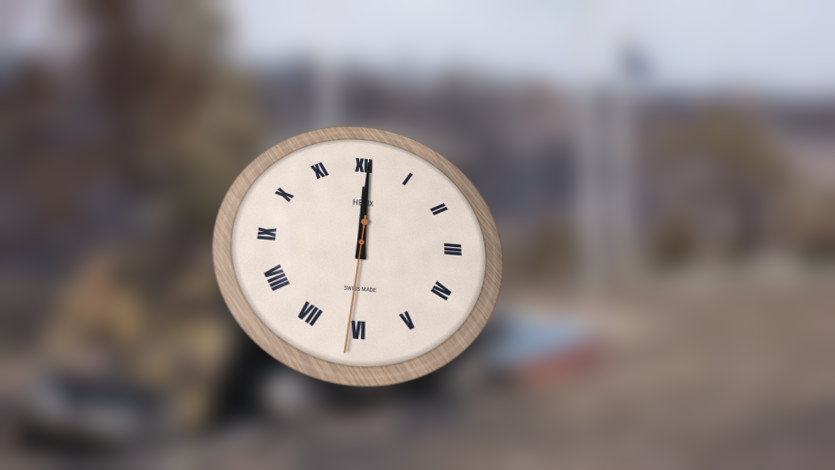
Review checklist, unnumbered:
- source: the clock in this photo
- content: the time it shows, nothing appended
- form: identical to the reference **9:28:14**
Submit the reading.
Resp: **12:00:31**
